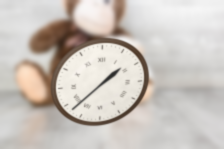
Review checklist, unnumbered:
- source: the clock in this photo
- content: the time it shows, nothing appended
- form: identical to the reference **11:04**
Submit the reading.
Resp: **1:38**
